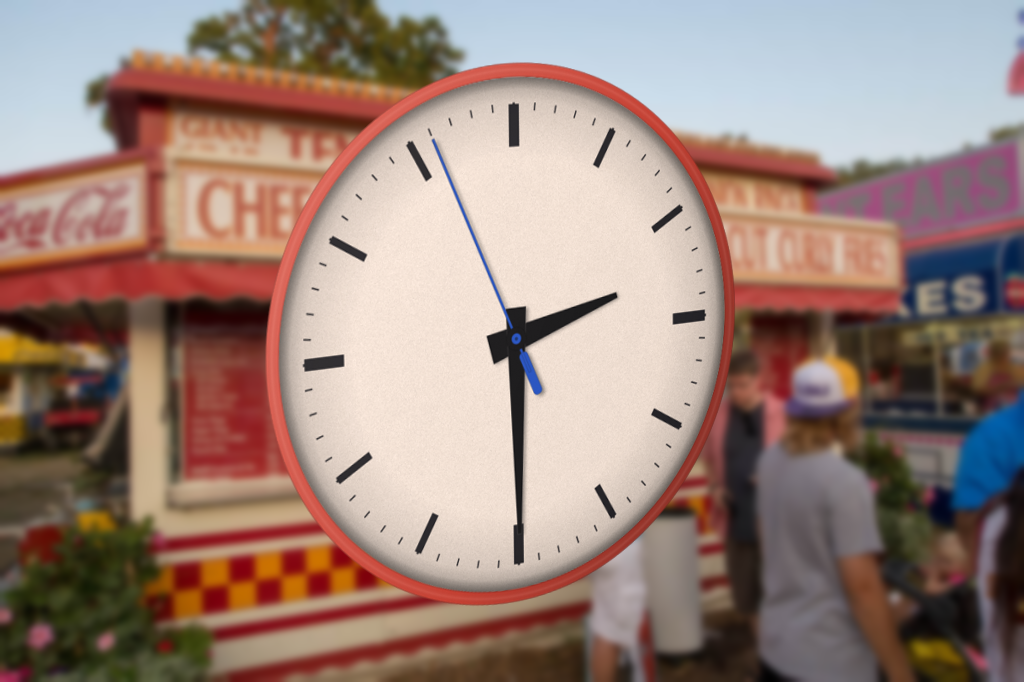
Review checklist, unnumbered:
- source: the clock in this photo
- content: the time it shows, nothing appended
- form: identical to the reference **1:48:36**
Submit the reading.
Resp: **2:29:56**
